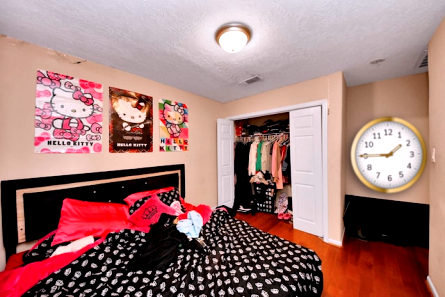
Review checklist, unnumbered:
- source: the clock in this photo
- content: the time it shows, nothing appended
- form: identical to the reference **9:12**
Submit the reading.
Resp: **1:45**
